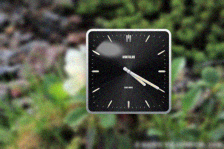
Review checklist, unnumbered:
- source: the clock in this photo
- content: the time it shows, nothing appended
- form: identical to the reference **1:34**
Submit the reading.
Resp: **4:20**
